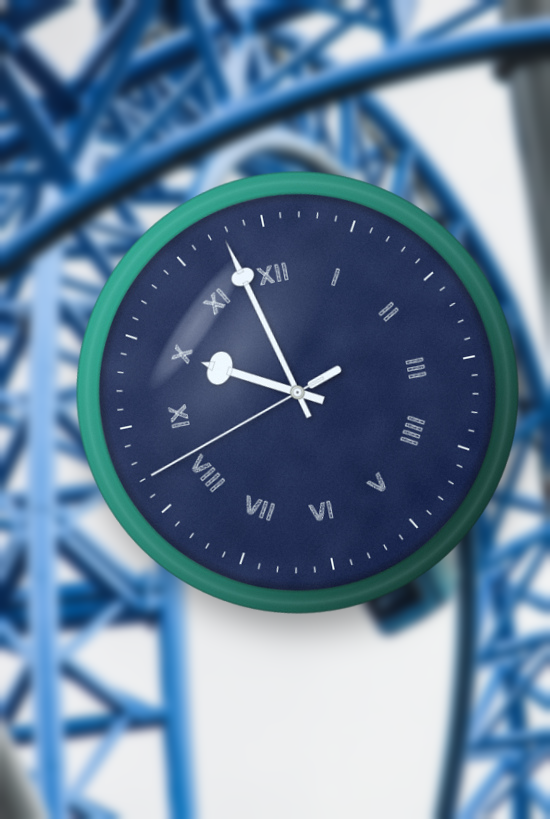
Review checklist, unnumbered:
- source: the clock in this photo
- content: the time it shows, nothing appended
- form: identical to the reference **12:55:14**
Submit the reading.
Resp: **9:57:42**
